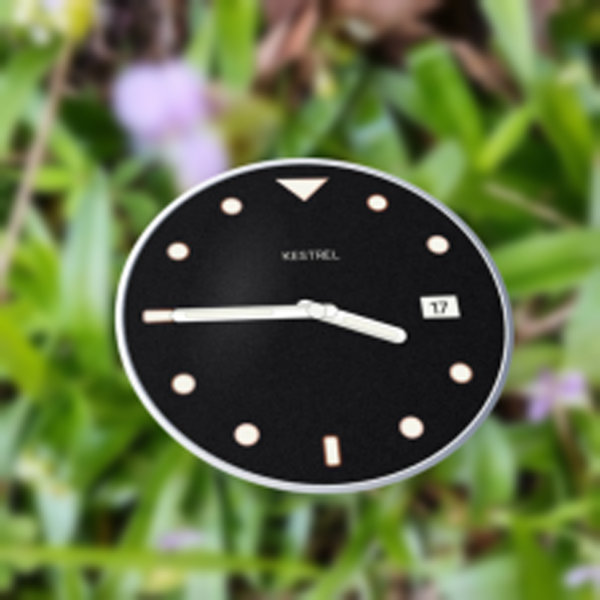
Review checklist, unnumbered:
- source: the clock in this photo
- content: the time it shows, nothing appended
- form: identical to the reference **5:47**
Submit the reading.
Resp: **3:45**
